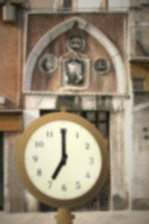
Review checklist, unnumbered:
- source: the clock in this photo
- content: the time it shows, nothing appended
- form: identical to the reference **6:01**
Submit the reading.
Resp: **7:00**
